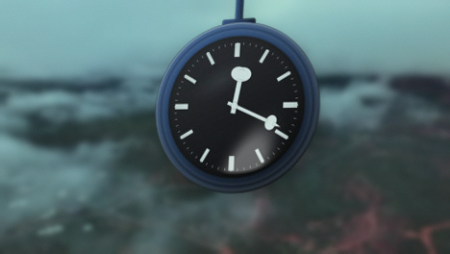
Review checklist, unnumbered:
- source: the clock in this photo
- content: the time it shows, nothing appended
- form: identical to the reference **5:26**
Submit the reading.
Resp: **12:19**
